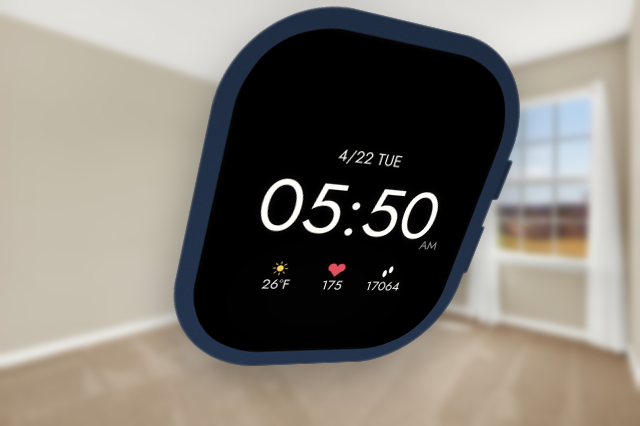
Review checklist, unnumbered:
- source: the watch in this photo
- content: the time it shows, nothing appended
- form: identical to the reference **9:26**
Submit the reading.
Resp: **5:50**
